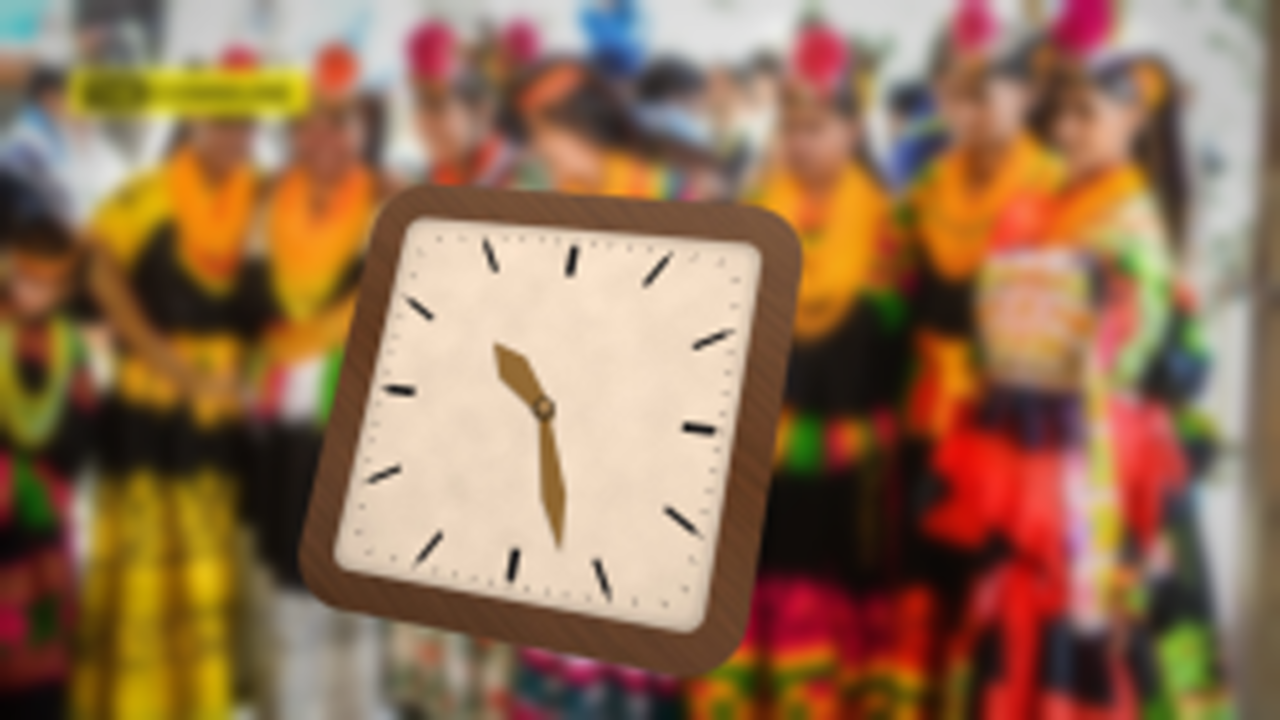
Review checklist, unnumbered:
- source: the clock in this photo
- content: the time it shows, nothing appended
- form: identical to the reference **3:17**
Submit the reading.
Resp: **10:27**
